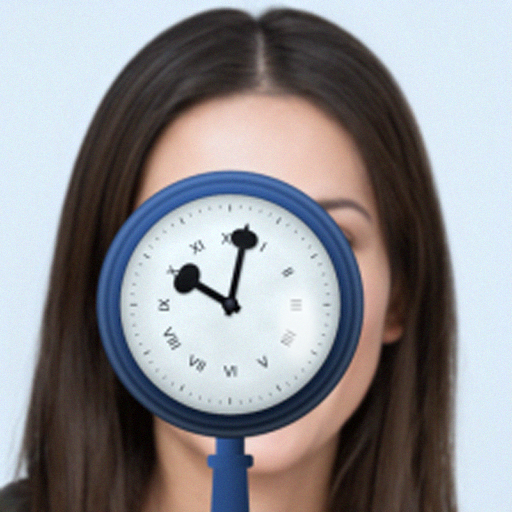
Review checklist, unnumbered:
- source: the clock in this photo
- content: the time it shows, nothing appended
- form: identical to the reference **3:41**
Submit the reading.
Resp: **10:02**
